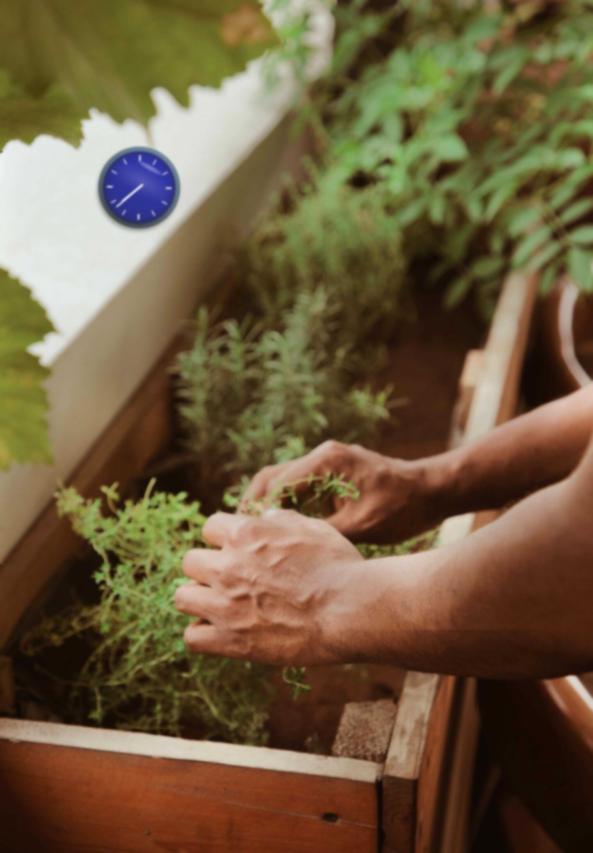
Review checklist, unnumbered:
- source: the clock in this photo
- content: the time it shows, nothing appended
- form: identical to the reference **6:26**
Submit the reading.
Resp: **7:38**
